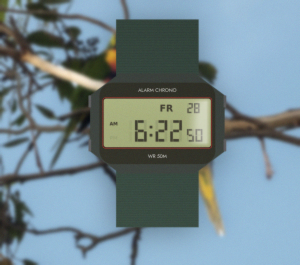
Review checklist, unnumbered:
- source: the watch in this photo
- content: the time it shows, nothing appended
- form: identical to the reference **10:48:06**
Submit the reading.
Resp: **6:22:50**
